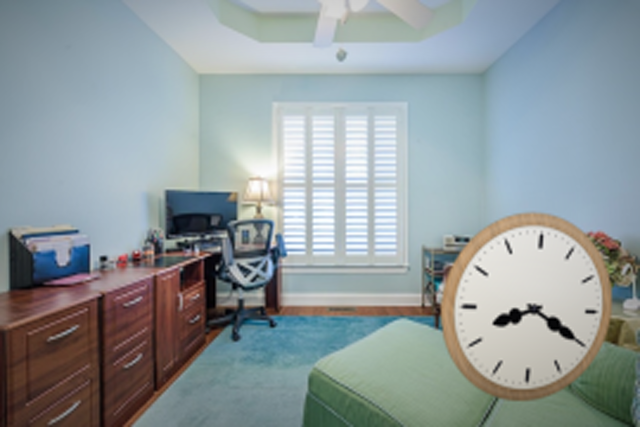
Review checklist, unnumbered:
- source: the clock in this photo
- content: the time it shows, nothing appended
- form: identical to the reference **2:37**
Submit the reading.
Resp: **8:20**
